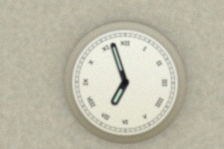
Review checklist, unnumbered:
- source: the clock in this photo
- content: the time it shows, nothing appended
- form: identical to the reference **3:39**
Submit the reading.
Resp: **6:57**
